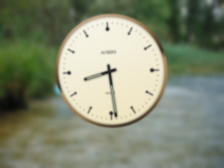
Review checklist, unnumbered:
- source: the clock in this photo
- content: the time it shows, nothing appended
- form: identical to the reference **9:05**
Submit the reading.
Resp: **8:29**
